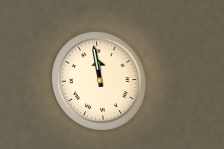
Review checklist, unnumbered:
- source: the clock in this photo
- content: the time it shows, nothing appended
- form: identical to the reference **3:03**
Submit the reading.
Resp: **11:59**
